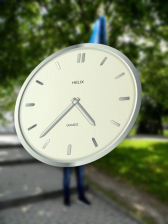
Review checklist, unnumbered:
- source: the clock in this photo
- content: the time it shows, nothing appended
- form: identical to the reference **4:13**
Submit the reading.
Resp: **4:37**
